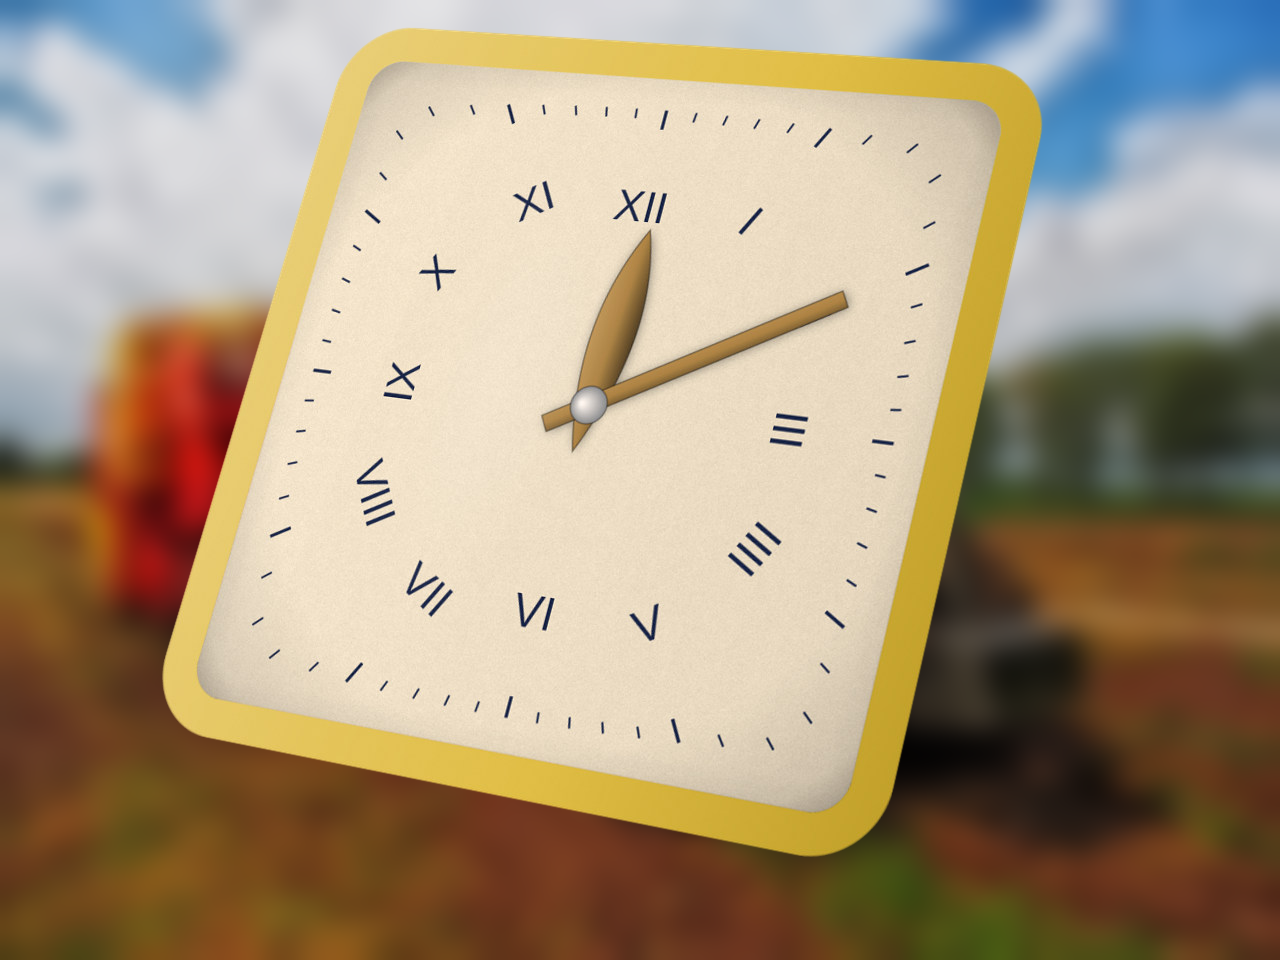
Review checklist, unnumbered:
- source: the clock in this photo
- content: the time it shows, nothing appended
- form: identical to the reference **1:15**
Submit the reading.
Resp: **12:10**
